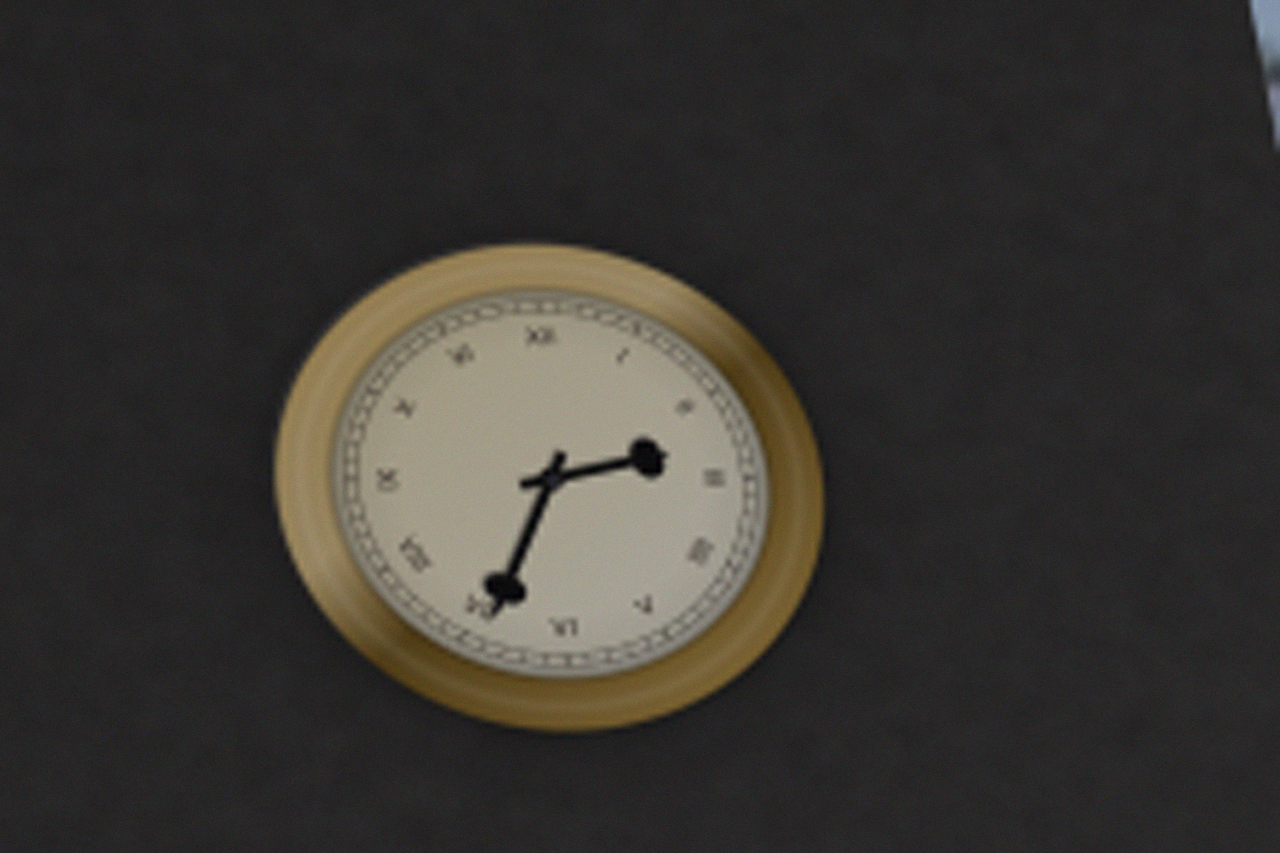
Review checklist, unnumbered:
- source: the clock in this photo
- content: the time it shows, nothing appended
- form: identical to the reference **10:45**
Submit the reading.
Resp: **2:34**
